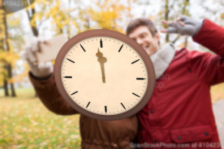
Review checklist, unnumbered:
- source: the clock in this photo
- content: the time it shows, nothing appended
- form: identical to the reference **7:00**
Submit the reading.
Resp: **11:59**
